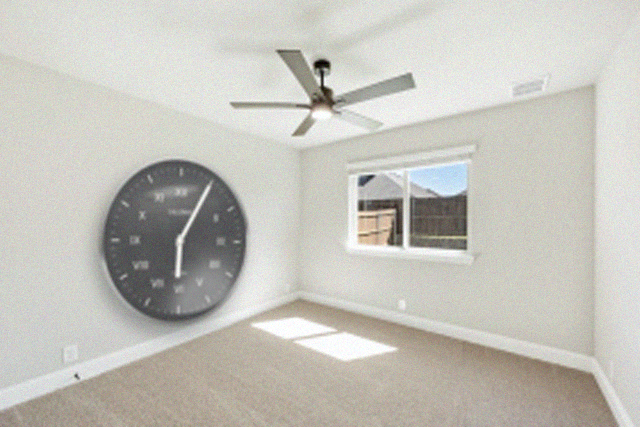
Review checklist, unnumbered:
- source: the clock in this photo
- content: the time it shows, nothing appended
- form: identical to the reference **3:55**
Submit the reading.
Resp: **6:05**
